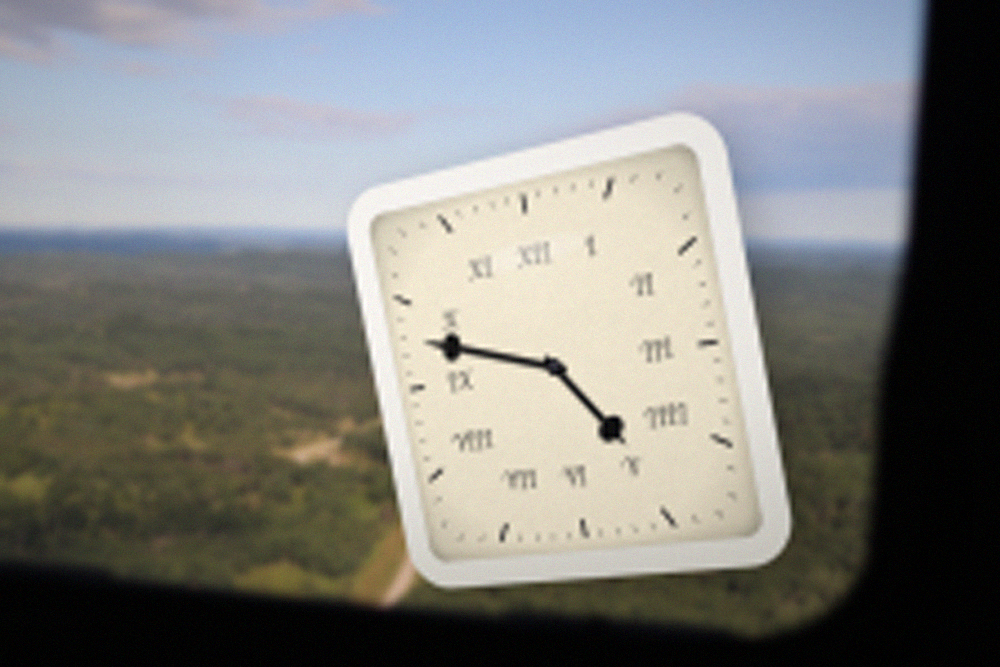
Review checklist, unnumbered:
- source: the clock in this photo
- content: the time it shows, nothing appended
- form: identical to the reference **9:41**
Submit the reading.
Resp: **4:48**
